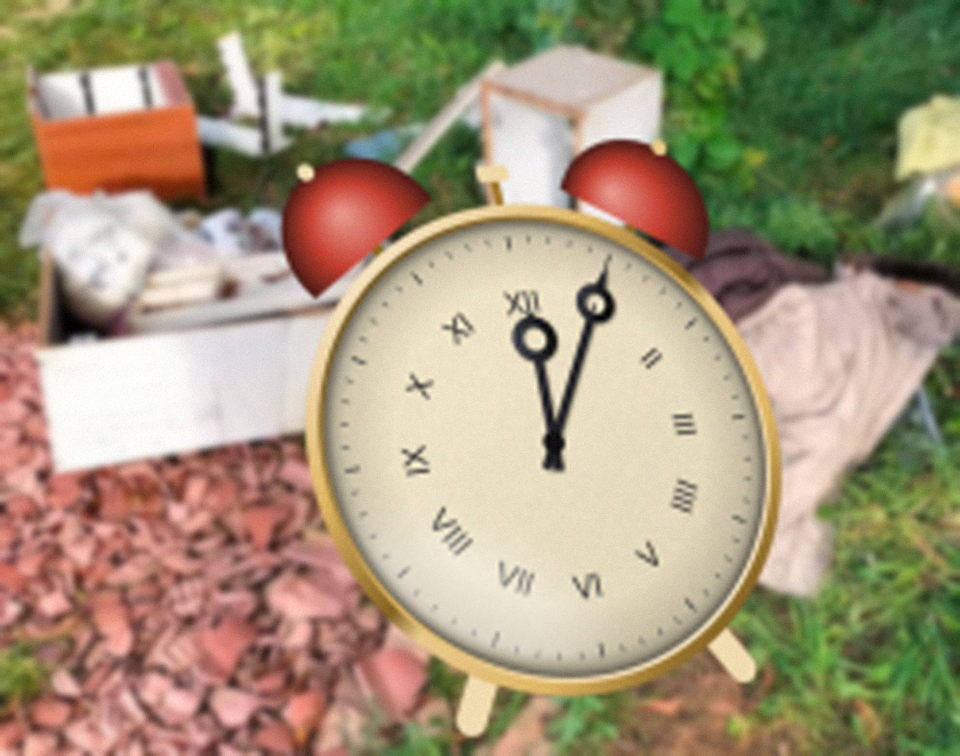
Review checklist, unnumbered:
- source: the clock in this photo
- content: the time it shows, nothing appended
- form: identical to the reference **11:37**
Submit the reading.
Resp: **12:05**
